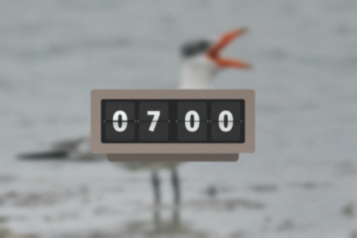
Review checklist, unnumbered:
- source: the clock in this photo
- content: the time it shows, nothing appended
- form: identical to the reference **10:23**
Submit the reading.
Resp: **7:00**
